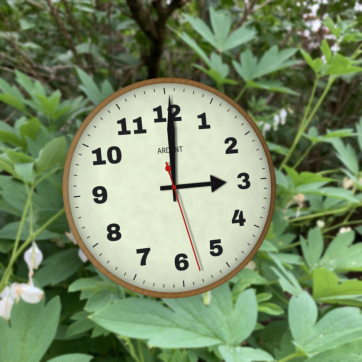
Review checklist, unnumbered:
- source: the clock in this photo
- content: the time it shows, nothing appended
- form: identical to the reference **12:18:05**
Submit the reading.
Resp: **3:00:28**
